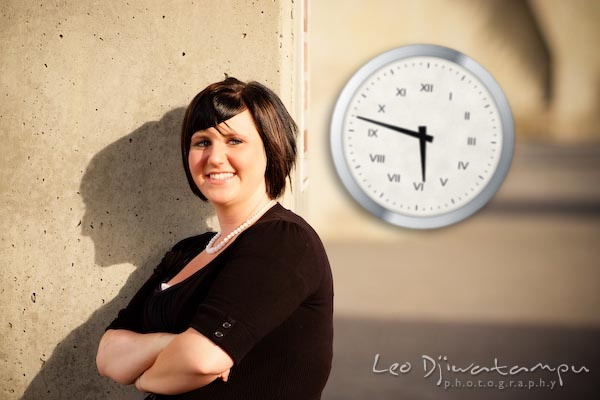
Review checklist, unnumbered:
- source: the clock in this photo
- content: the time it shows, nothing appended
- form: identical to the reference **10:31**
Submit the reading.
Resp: **5:47**
